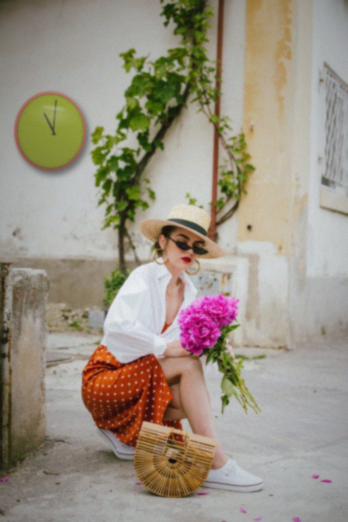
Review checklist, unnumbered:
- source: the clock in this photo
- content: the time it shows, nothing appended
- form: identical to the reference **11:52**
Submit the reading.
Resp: **11:01**
